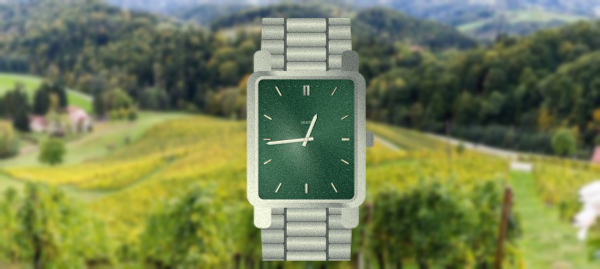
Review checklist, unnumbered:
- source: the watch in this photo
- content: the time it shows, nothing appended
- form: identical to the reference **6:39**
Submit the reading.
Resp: **12:44**
